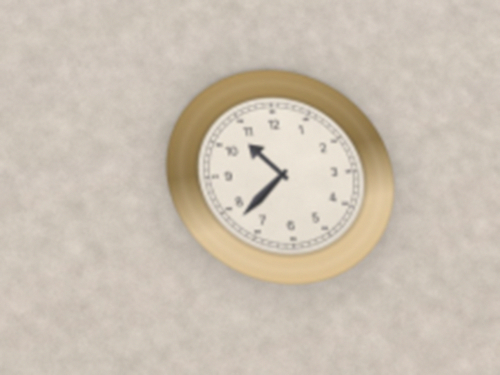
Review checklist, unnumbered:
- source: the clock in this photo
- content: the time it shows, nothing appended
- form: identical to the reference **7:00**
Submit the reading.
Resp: **10:38**
